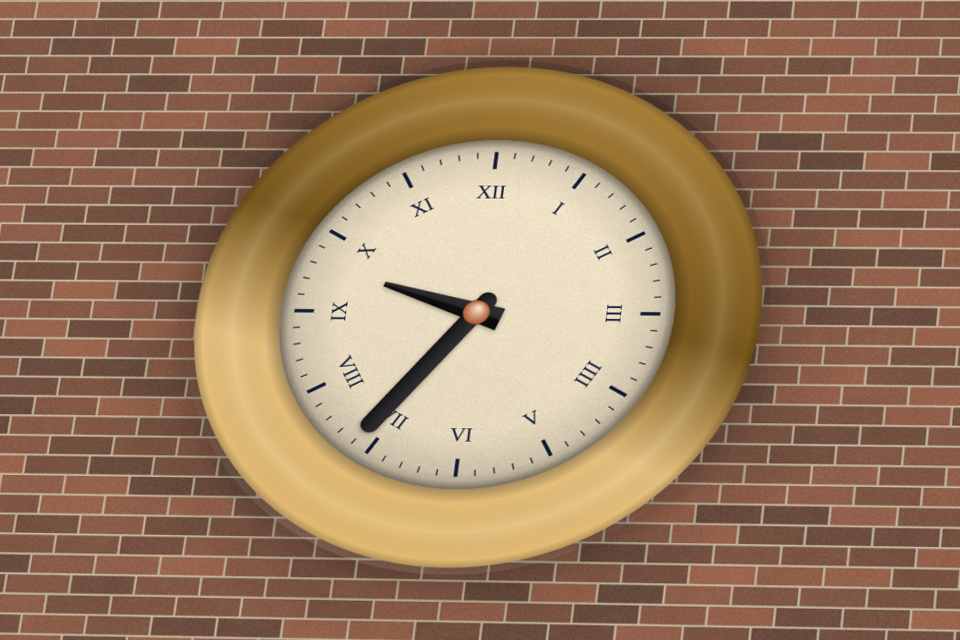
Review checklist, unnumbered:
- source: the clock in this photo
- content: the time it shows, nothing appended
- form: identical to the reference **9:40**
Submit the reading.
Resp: **9:36**
